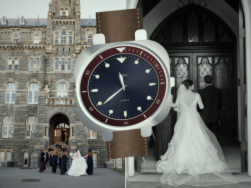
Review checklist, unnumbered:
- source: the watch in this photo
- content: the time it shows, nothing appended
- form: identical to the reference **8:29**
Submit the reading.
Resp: **11:39**
